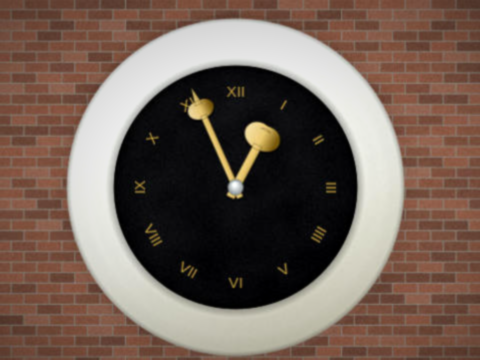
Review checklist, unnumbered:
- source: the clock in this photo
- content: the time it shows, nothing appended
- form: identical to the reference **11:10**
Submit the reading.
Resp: **12:56**
